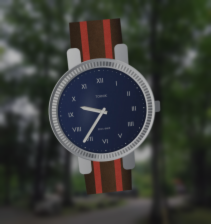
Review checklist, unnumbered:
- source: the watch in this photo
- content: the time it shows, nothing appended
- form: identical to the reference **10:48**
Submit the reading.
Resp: **9:36**
